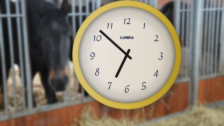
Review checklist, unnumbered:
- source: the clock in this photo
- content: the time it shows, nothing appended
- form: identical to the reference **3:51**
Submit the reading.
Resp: **6:52**
